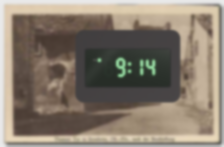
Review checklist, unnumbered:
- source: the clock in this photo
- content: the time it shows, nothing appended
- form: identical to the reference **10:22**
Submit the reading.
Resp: **9:14**
